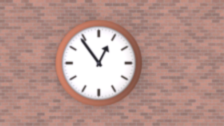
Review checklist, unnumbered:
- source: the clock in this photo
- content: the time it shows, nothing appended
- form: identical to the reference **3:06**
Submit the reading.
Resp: **12:54**
